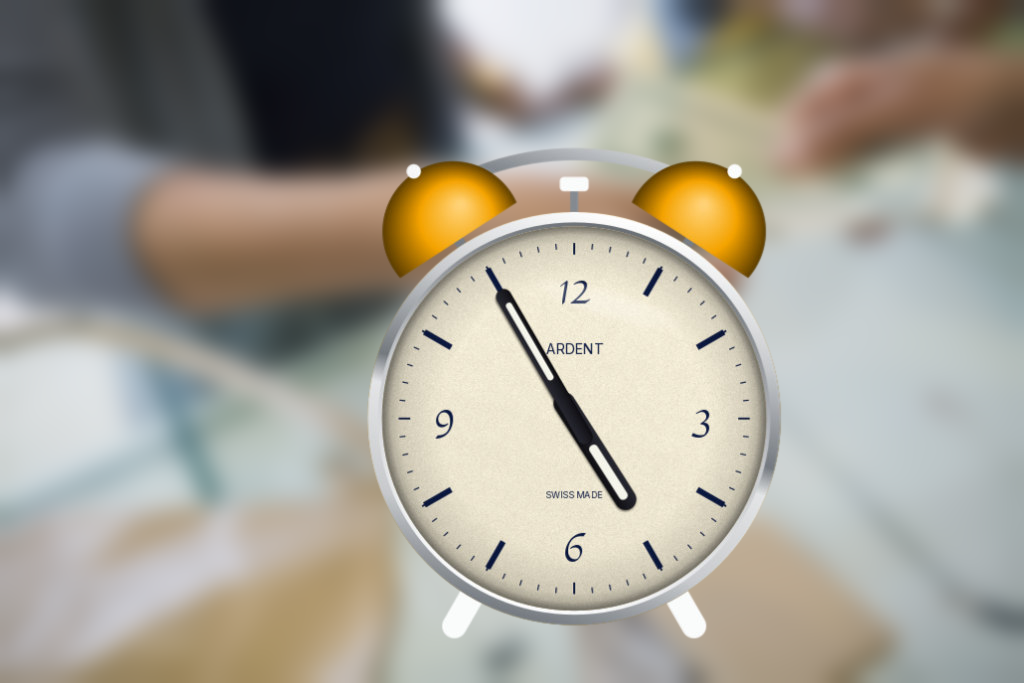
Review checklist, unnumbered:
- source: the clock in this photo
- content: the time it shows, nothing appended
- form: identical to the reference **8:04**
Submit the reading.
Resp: **4:55**
